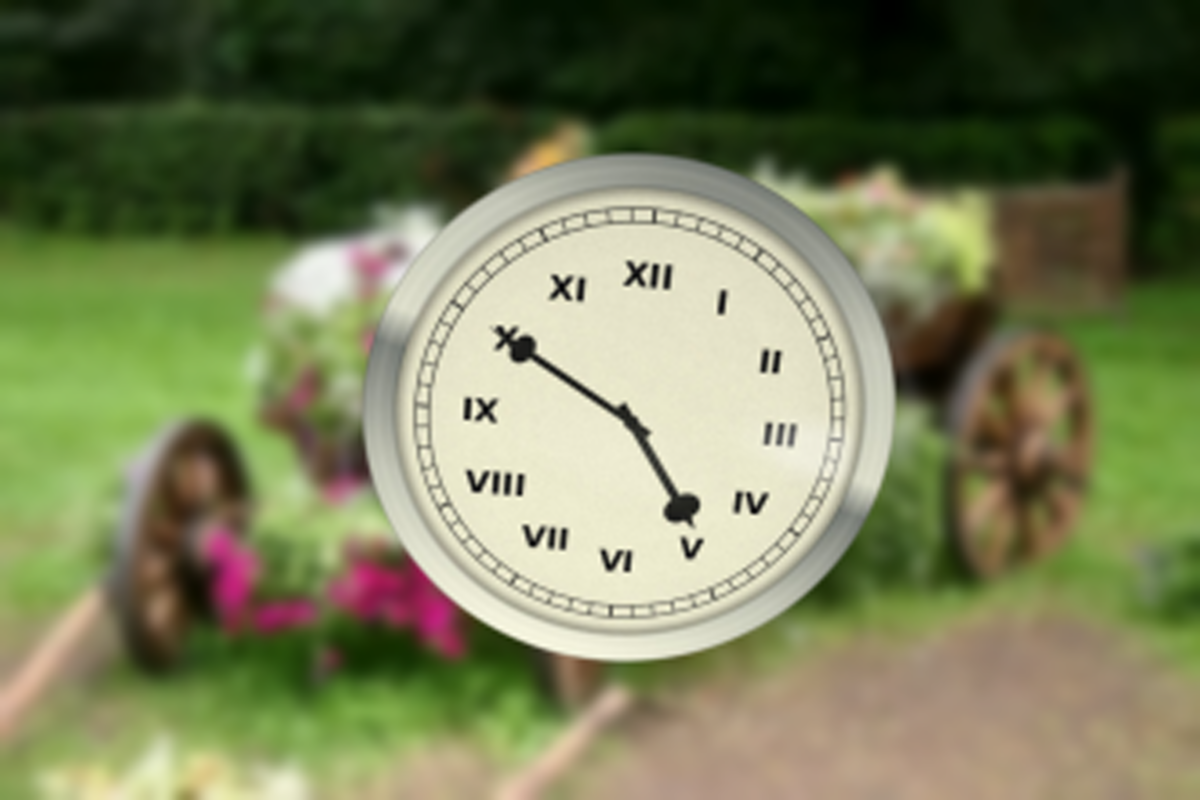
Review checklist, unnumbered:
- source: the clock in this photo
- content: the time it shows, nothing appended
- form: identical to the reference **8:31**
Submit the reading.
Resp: **4:50**
